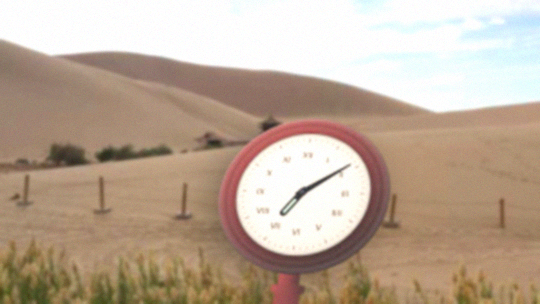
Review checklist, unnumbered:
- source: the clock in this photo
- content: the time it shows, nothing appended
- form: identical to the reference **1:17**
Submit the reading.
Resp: **7:09**
